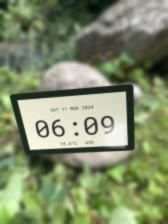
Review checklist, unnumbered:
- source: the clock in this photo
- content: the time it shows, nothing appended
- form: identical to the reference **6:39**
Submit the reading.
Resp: **6:09**
